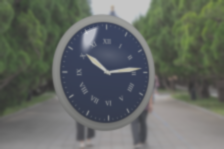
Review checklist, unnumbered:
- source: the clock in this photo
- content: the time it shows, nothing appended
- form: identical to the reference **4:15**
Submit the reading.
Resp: **10:14**
